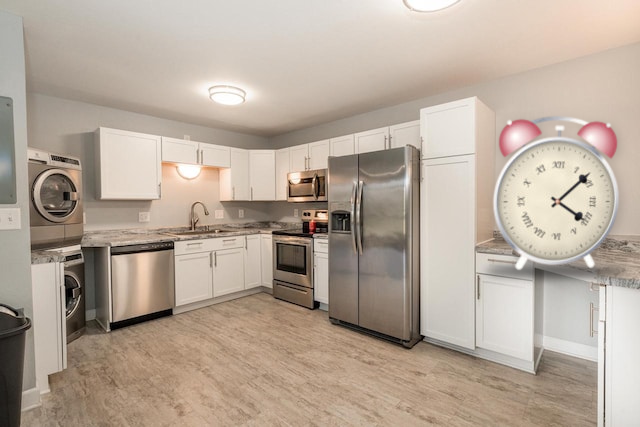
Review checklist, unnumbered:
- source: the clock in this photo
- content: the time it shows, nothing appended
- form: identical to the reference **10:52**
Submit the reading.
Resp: **4:08**
